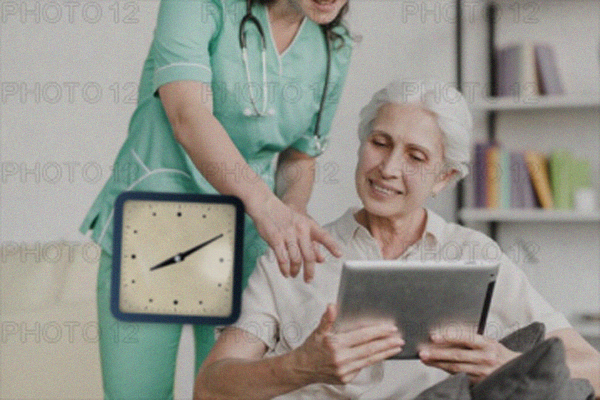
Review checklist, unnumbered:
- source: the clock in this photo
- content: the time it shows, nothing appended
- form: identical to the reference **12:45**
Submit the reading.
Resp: **8:10**
